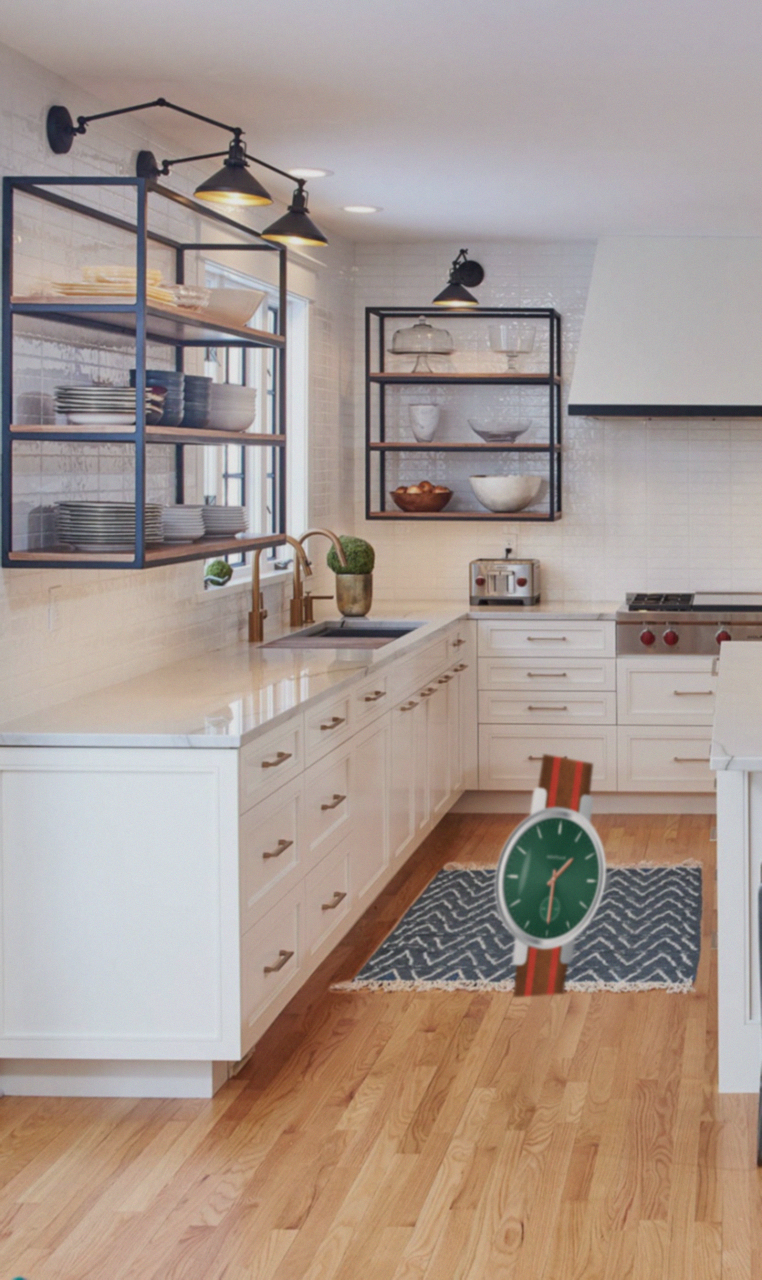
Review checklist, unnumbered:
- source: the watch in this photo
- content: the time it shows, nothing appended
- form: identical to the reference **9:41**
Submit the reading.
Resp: **1:30**
